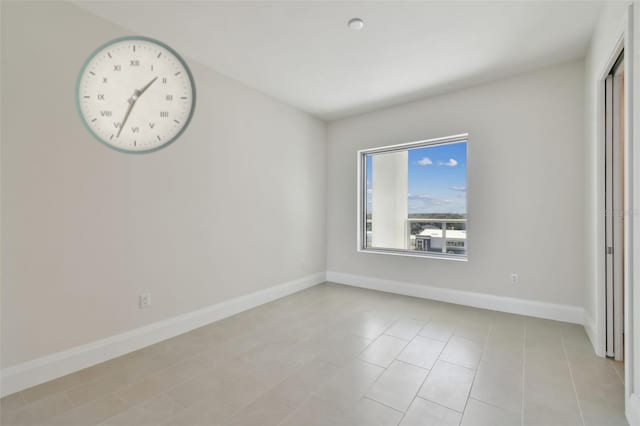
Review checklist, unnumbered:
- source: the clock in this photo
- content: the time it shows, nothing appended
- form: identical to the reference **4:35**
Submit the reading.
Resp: **1:34**
